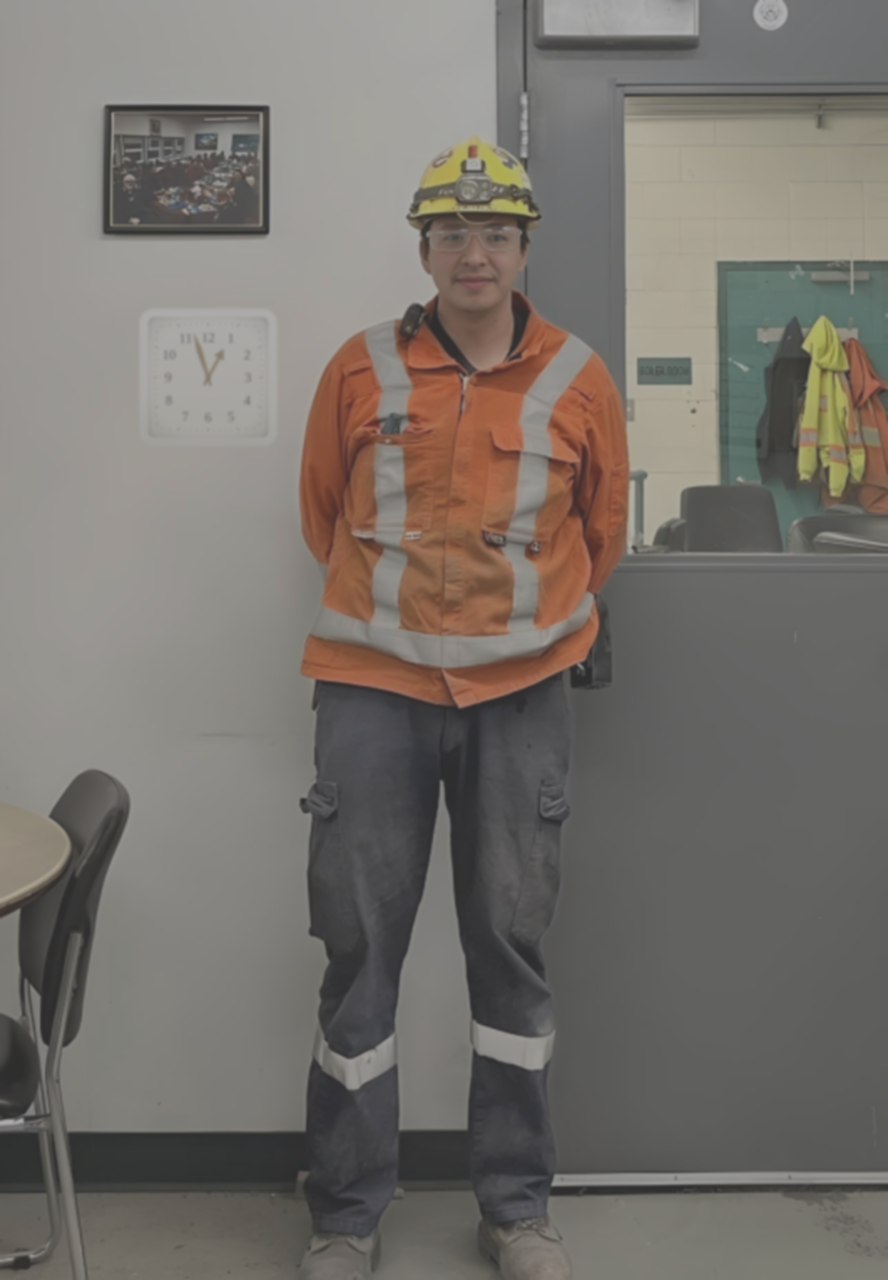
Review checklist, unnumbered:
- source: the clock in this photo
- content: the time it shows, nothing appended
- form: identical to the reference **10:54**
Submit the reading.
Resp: **12:57**
